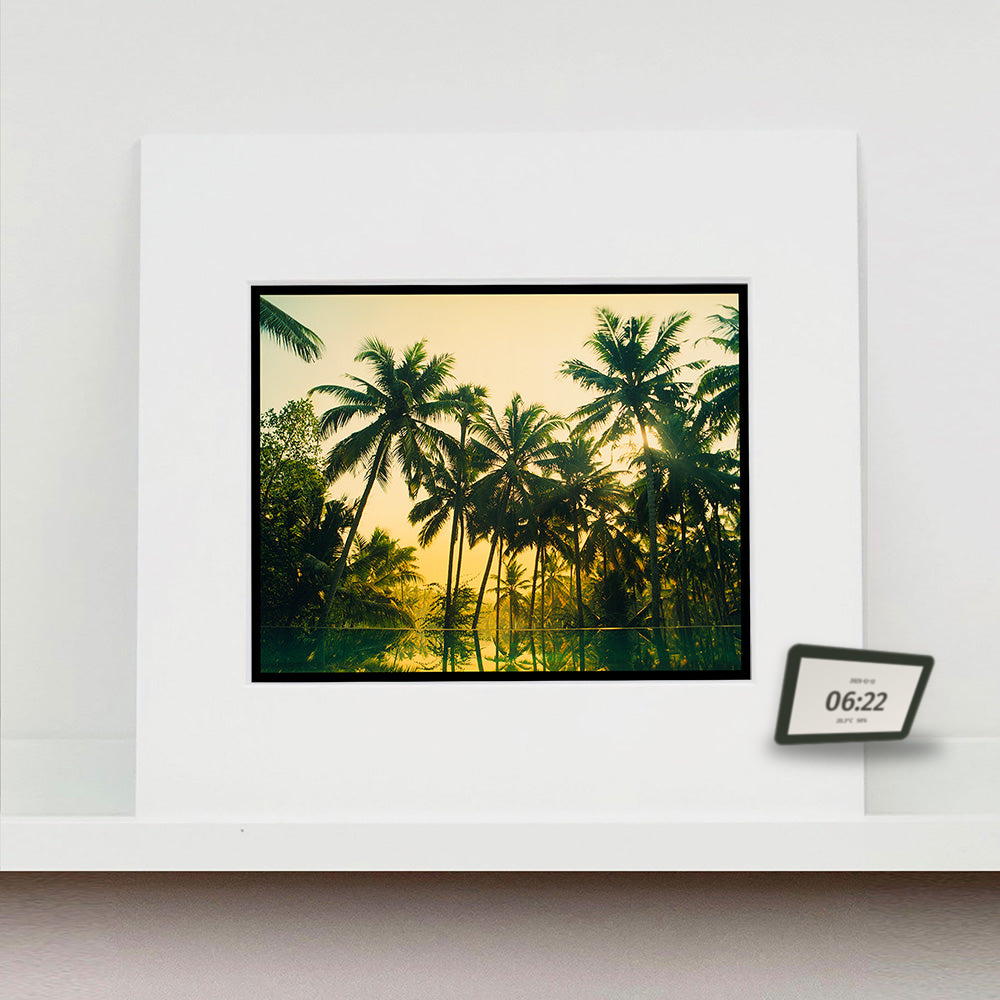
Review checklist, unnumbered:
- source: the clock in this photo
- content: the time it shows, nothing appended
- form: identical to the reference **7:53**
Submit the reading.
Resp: **6:22**
